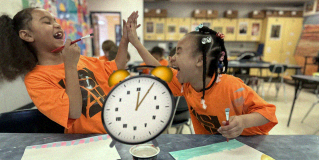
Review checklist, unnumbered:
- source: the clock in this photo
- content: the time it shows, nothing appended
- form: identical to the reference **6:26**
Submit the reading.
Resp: **12:05**
